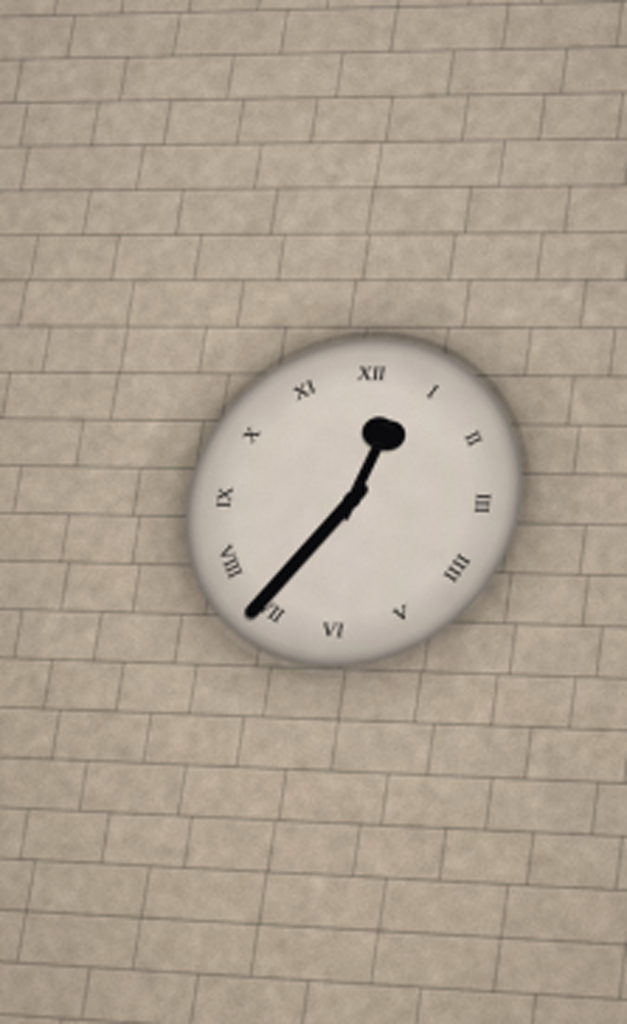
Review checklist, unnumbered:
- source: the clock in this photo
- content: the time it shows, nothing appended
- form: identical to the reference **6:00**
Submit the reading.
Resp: **12:36**
